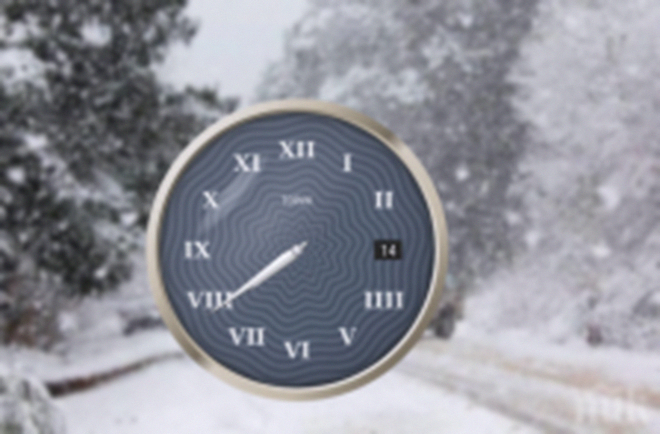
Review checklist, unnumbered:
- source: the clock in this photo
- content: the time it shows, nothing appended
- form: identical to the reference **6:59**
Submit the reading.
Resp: **7:39**
